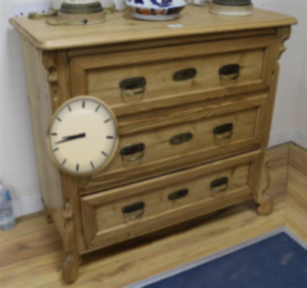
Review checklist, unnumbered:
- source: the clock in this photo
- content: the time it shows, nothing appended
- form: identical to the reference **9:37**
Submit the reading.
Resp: **8:42**
